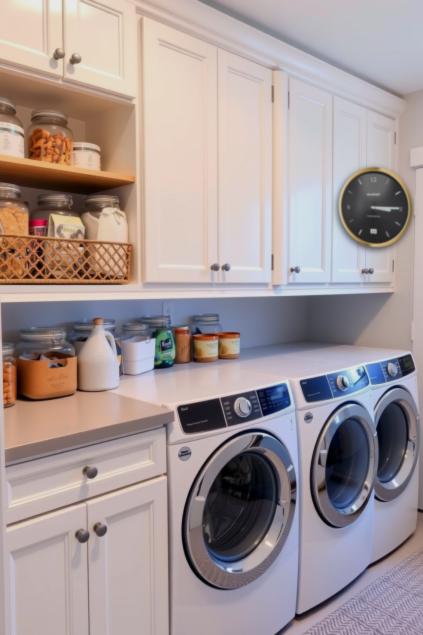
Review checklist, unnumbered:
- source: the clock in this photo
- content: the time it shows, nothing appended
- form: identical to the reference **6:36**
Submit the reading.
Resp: **3:15**
